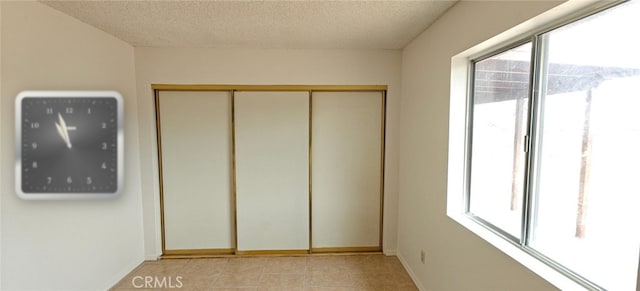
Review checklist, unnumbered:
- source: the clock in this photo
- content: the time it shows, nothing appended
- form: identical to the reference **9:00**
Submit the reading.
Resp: **10:57**
